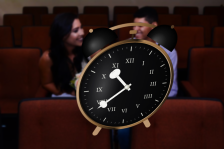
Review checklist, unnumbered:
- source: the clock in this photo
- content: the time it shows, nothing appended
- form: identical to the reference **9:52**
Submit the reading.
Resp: **10:39**
